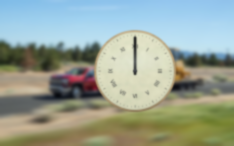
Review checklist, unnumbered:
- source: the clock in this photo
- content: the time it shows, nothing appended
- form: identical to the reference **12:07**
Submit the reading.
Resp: **12:00**
